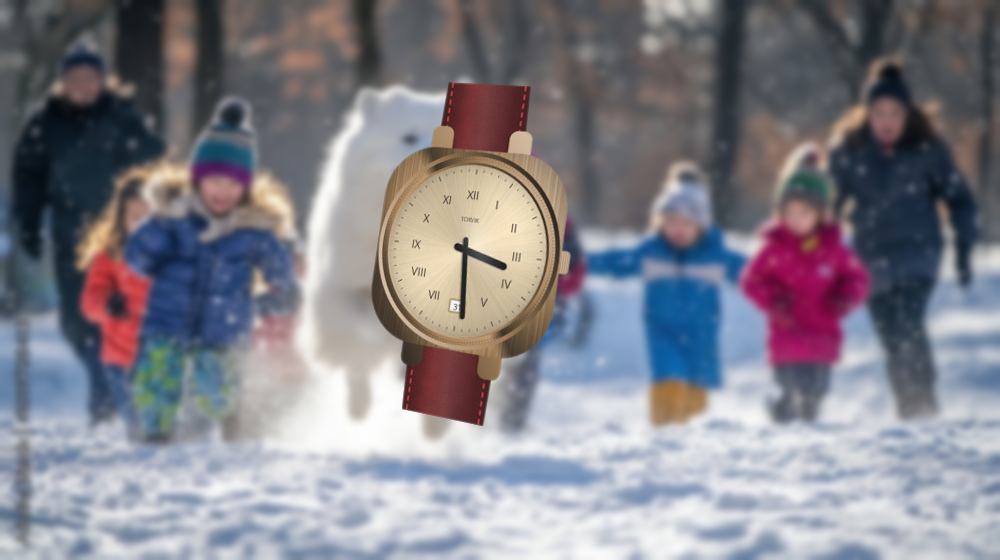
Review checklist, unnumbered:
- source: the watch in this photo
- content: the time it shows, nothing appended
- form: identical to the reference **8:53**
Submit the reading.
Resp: **3:29**
